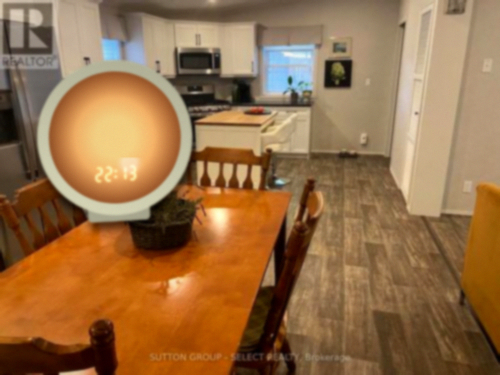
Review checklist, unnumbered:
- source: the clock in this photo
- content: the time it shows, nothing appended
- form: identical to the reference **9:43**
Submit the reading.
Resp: **22:13**
